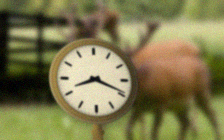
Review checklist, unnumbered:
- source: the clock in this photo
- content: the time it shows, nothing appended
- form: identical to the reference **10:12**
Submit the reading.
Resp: **8:19**
